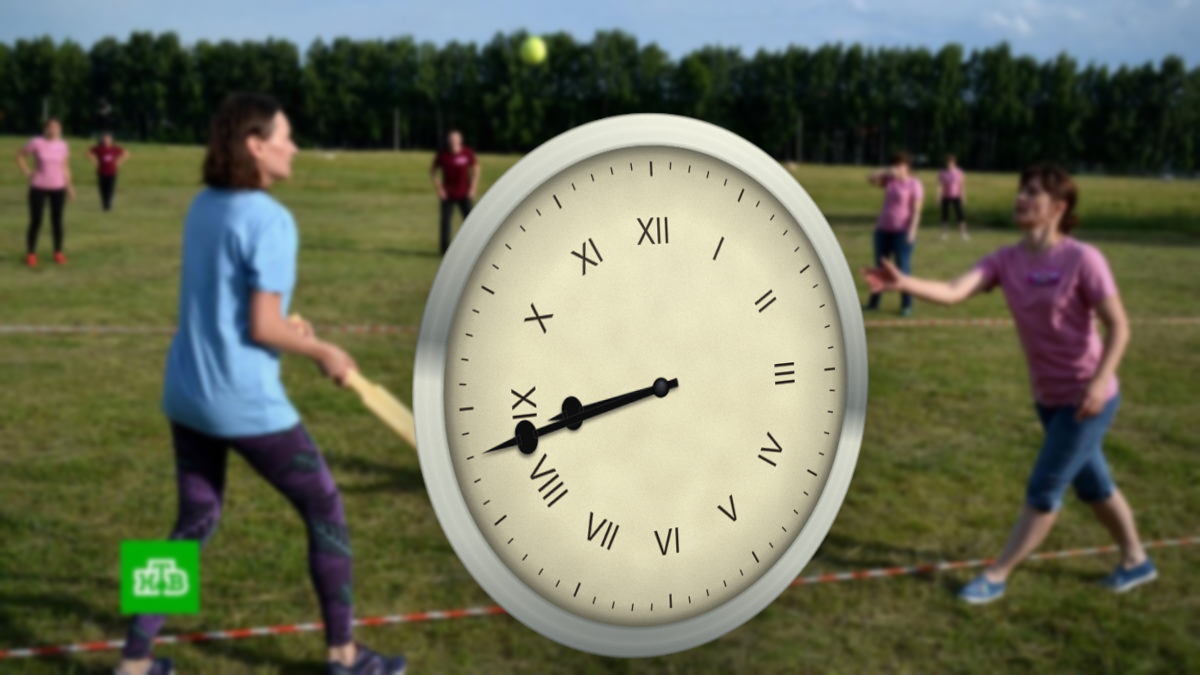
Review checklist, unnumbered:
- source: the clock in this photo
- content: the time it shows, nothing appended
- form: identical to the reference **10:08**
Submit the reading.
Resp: **8:43**
